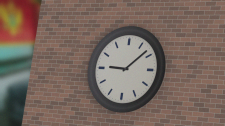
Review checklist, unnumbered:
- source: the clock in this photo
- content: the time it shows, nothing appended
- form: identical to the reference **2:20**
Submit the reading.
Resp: **9:08**
